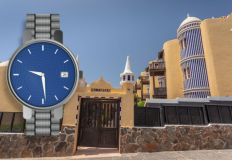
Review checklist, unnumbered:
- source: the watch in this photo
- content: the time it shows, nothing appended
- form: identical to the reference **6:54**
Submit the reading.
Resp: **9:29**
